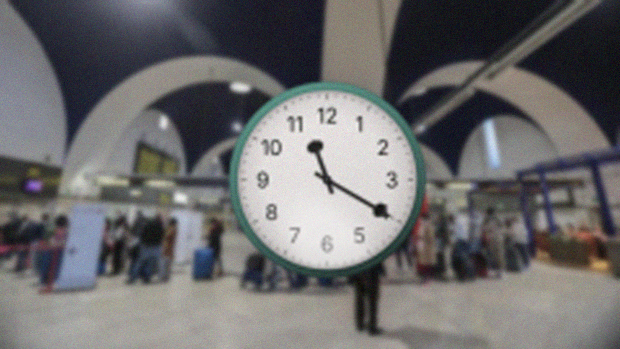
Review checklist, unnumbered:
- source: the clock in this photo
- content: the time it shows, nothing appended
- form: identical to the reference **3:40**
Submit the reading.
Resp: **11:20**
